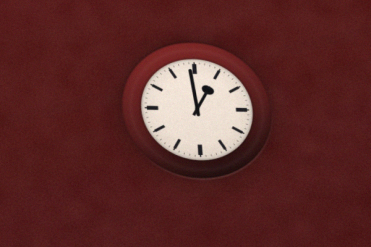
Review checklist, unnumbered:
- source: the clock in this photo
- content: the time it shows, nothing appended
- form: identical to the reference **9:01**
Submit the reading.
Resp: **12:59**
